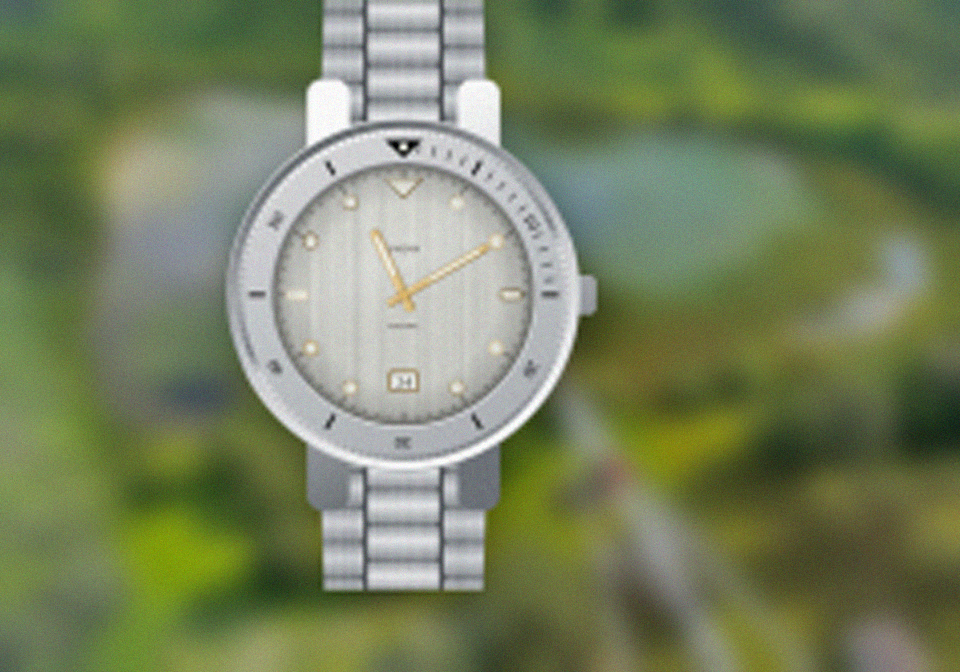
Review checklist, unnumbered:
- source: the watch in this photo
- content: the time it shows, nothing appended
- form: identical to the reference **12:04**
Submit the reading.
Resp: **11:10**
